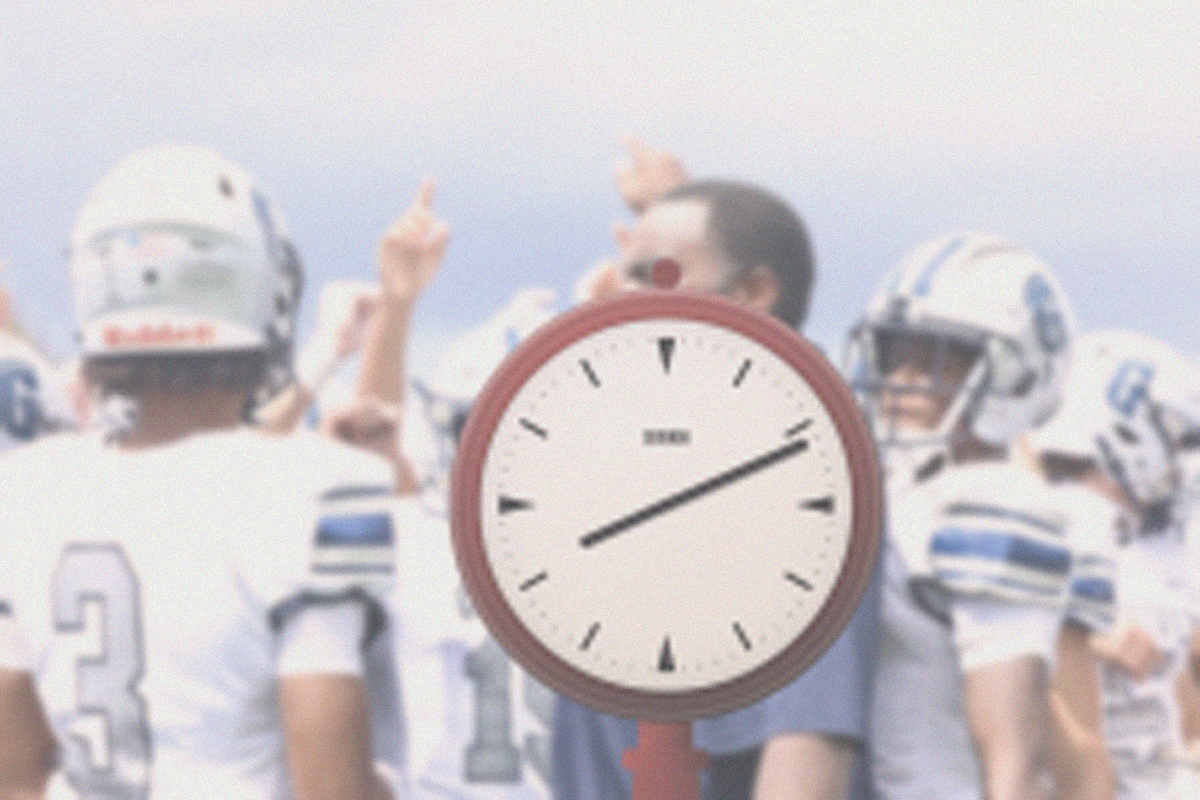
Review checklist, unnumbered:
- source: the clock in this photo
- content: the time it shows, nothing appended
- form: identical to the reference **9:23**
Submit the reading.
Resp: **8:11**
